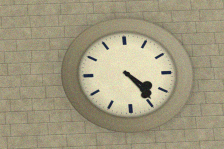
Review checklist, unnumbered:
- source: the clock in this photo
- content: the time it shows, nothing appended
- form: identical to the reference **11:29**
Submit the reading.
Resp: **4:24**
